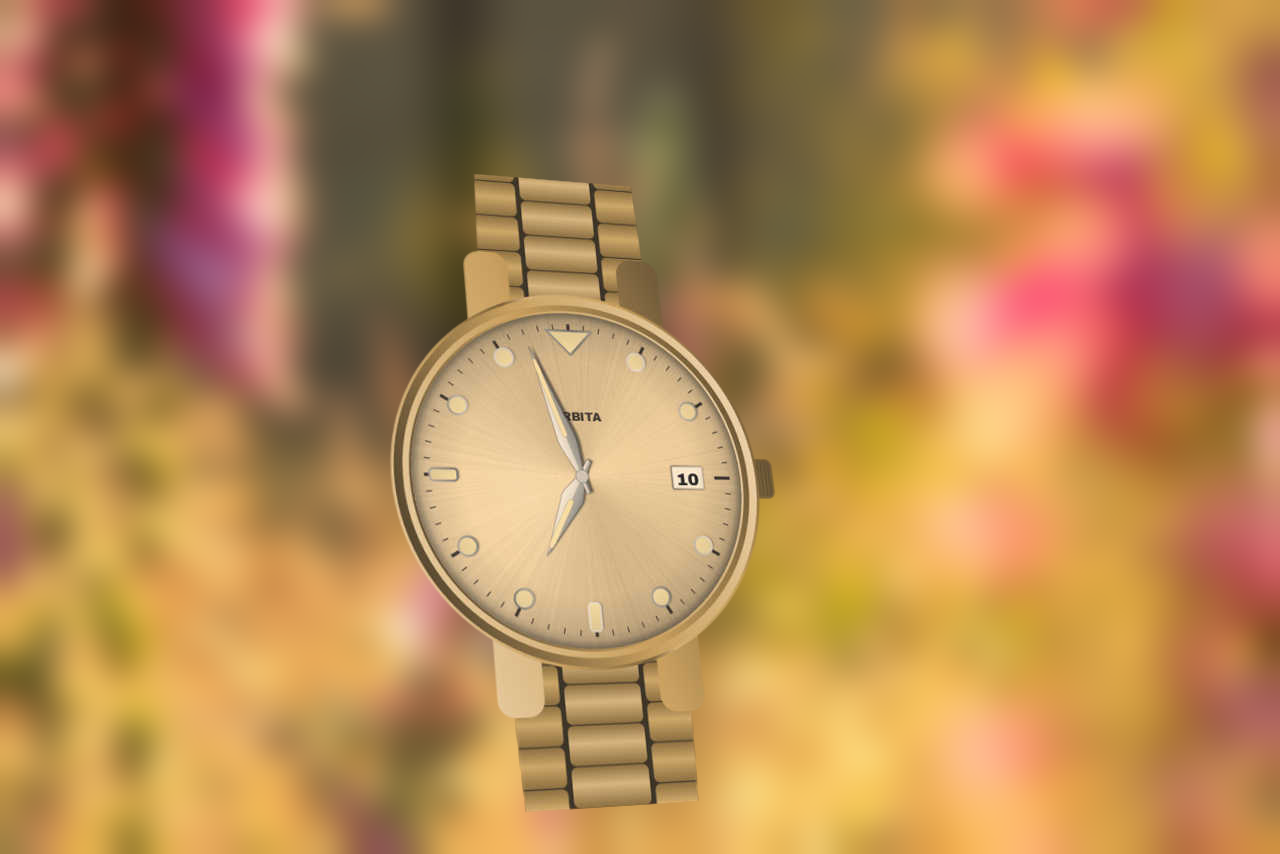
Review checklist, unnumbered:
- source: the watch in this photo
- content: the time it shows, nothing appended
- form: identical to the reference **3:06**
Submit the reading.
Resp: **6:57**
